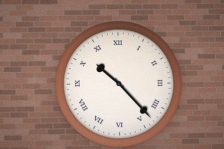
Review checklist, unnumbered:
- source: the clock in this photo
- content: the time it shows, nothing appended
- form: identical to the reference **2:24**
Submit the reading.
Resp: **10:23**
